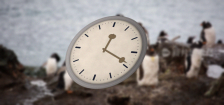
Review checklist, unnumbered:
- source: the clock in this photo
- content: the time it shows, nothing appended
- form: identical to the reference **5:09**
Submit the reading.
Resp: **12:19**
